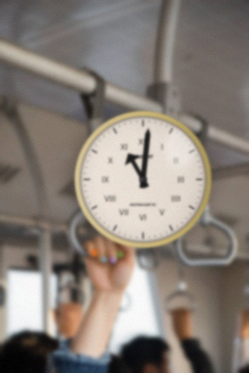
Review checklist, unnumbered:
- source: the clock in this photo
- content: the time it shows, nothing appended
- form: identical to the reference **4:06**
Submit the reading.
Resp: **11:01**
